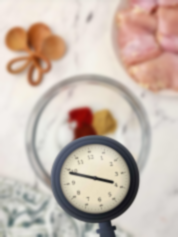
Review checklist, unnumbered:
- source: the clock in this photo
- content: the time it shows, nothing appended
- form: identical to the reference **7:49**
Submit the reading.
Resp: **3:49**
